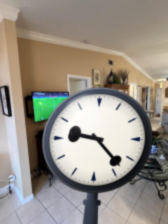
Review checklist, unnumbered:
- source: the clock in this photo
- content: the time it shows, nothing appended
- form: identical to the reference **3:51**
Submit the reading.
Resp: **9:23**
